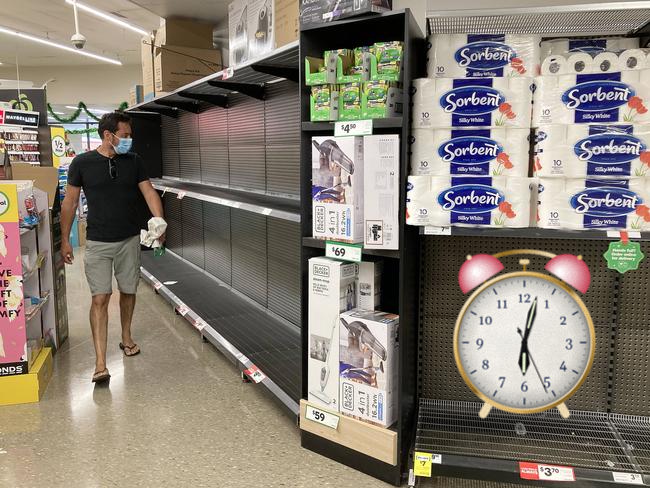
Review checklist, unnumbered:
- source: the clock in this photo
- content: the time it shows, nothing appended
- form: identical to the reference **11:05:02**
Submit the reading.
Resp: **6:02:26**
